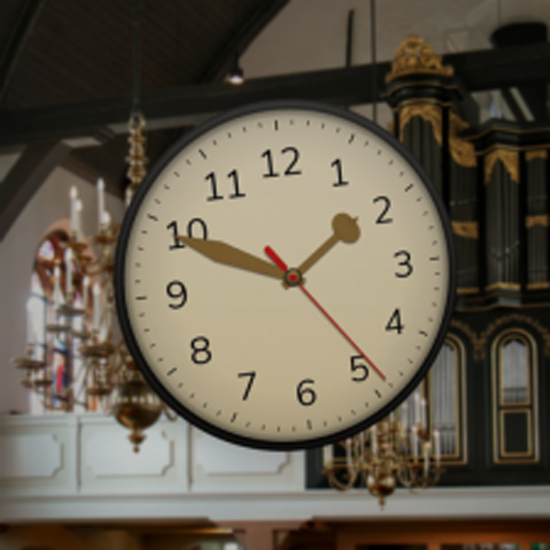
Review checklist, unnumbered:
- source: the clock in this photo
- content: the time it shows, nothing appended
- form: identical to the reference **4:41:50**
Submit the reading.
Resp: **1:49:24**
